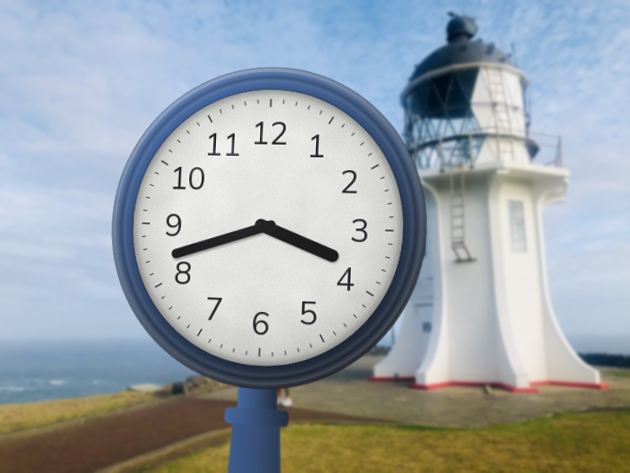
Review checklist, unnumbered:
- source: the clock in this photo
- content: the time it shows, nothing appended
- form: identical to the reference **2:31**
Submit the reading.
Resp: **3:42**
